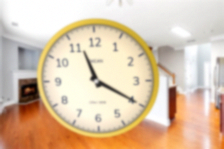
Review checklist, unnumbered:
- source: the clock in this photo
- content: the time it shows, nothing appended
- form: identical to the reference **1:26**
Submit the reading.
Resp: **11:20**
